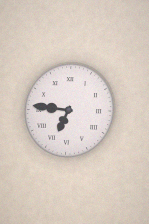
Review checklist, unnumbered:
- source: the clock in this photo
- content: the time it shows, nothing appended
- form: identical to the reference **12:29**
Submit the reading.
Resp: **6:46**
